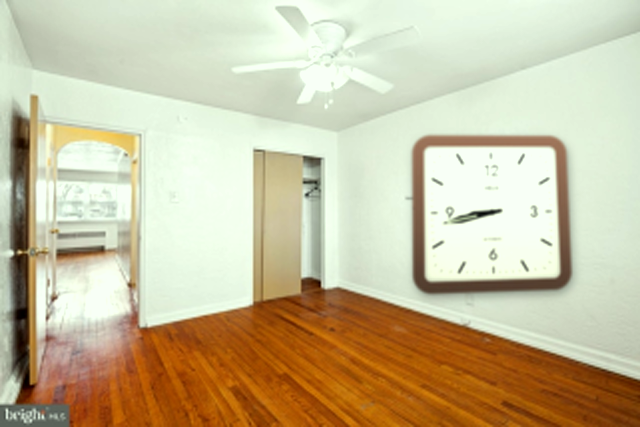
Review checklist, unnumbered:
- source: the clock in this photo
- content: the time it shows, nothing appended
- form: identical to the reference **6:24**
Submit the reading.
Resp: **8:43**
